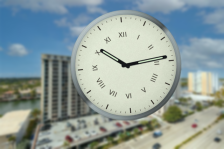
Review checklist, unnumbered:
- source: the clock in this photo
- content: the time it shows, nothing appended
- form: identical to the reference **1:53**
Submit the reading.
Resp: **10:14**
